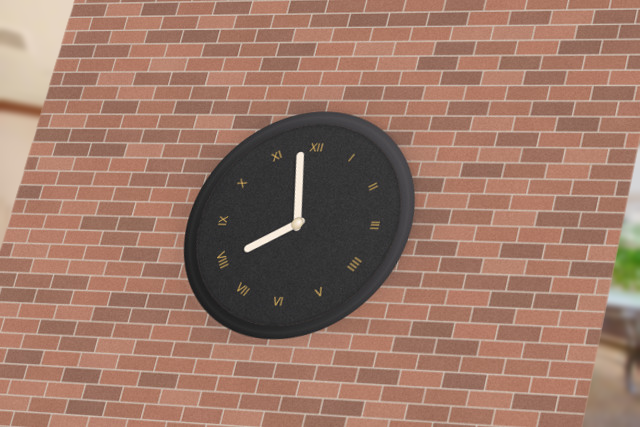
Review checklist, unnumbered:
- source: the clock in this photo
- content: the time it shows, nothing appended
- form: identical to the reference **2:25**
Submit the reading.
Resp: **7:58**
